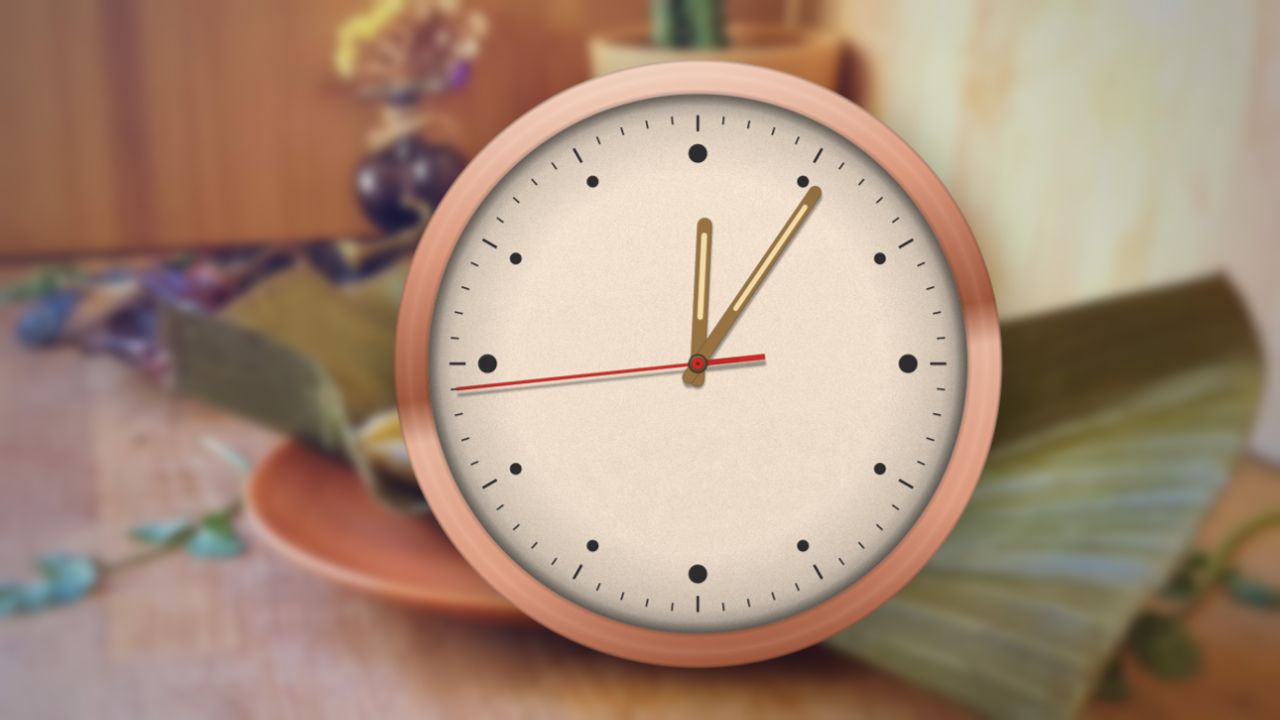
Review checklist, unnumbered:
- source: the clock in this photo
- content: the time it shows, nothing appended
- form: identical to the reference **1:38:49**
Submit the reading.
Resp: **12:05:44**
